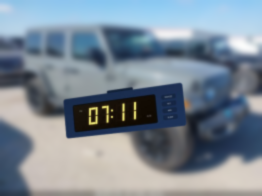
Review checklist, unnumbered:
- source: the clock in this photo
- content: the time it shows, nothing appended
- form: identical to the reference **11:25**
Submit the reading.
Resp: **7:11**
